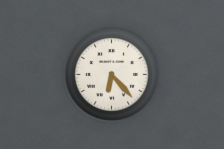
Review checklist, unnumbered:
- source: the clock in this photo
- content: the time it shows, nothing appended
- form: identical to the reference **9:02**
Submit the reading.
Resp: **6:23**
